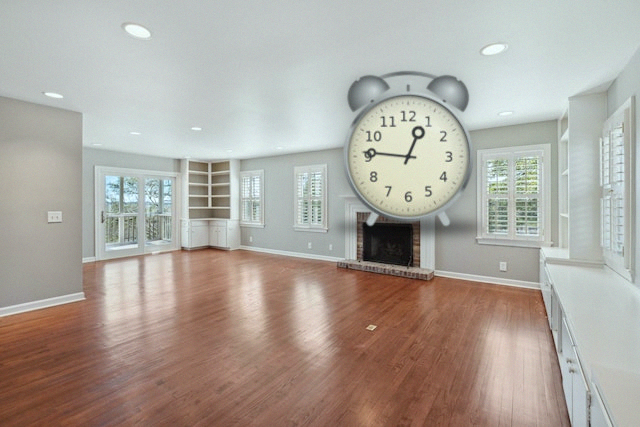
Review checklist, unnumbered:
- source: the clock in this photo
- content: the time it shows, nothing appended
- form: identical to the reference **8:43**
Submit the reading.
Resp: **12:46**
